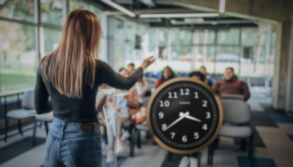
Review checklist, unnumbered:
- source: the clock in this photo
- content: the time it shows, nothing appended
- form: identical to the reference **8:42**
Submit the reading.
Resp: **3:39**
